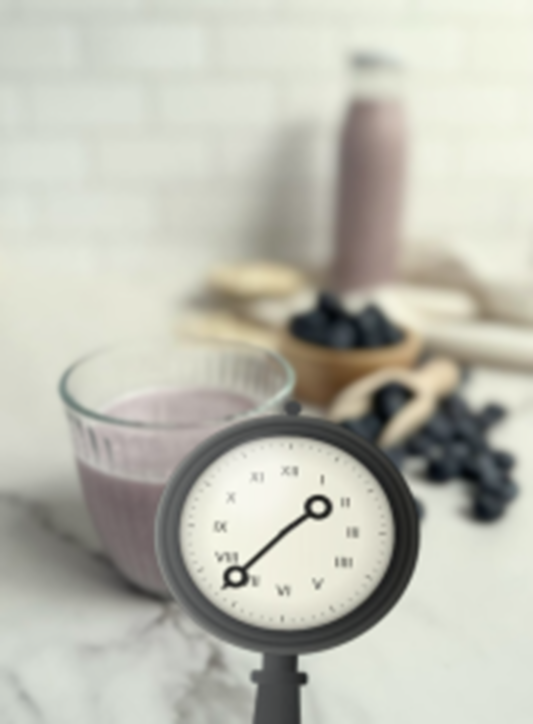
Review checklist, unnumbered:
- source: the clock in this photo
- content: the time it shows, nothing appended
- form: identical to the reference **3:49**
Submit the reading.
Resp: **1:37**
